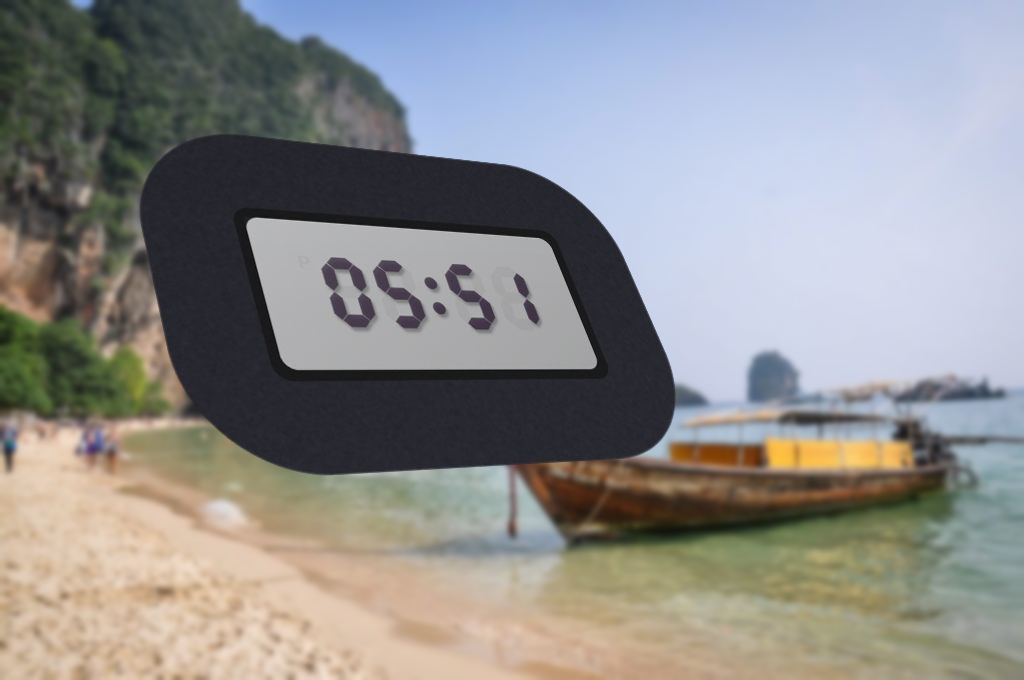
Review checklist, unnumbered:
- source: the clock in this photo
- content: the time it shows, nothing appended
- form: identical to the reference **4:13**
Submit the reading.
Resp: **5:51**
